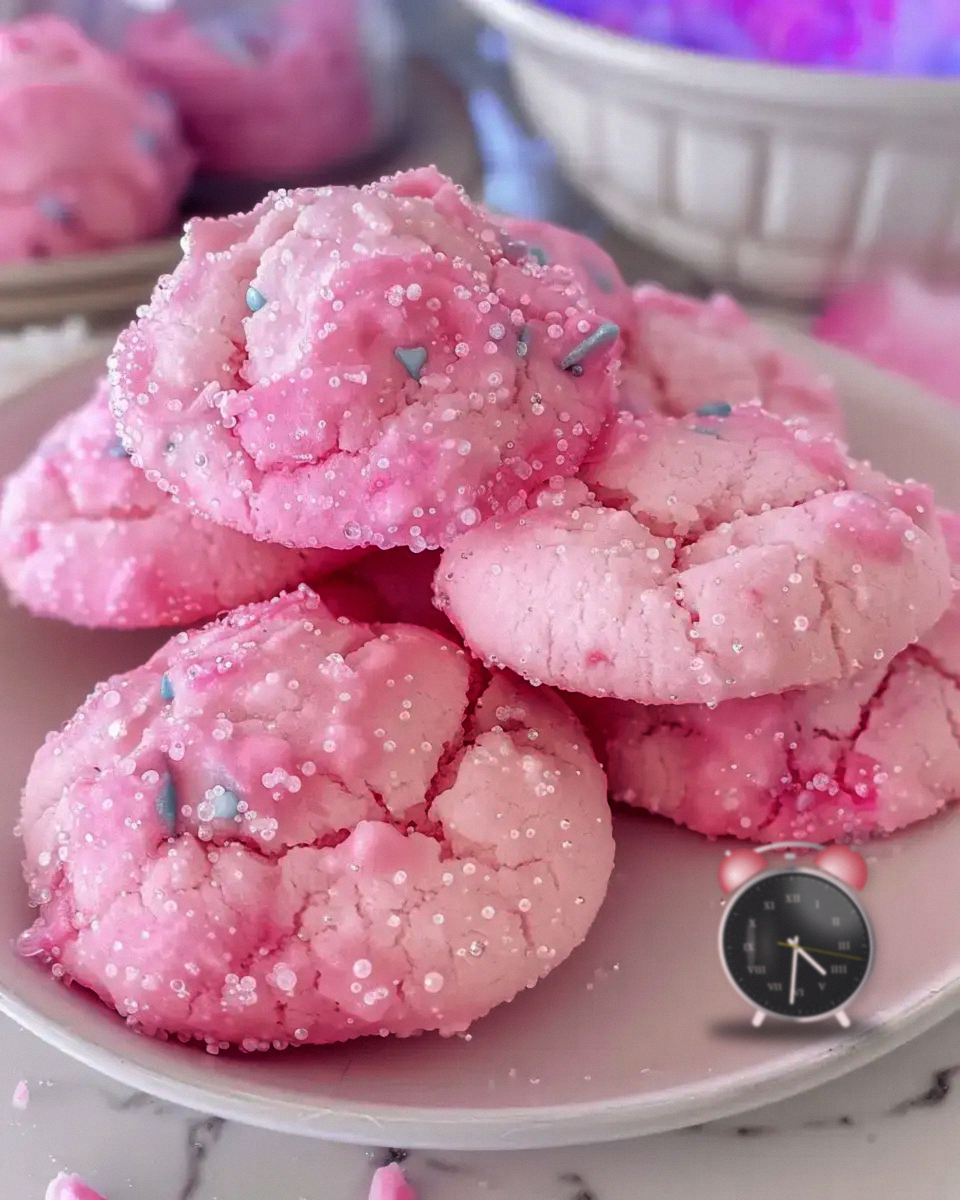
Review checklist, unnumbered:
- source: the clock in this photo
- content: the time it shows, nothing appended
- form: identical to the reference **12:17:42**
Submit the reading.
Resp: **4:31:17**
